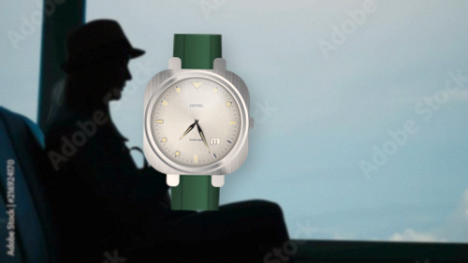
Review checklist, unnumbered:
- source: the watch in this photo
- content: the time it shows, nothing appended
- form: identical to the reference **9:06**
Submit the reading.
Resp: **7:26**
